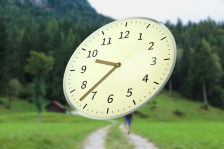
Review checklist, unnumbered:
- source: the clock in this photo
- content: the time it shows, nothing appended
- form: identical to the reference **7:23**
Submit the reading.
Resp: **9:37**
